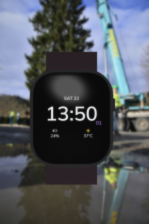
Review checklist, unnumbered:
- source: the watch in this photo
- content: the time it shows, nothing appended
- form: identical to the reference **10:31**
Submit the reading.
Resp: **13:50**
